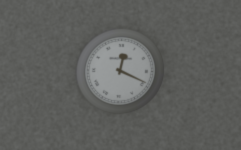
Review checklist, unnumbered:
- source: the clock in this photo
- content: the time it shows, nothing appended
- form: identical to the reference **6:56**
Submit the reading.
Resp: **12:19**
